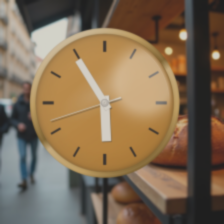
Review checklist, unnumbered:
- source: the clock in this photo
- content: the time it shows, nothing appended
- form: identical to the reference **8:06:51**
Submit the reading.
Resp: **5:54:42**
